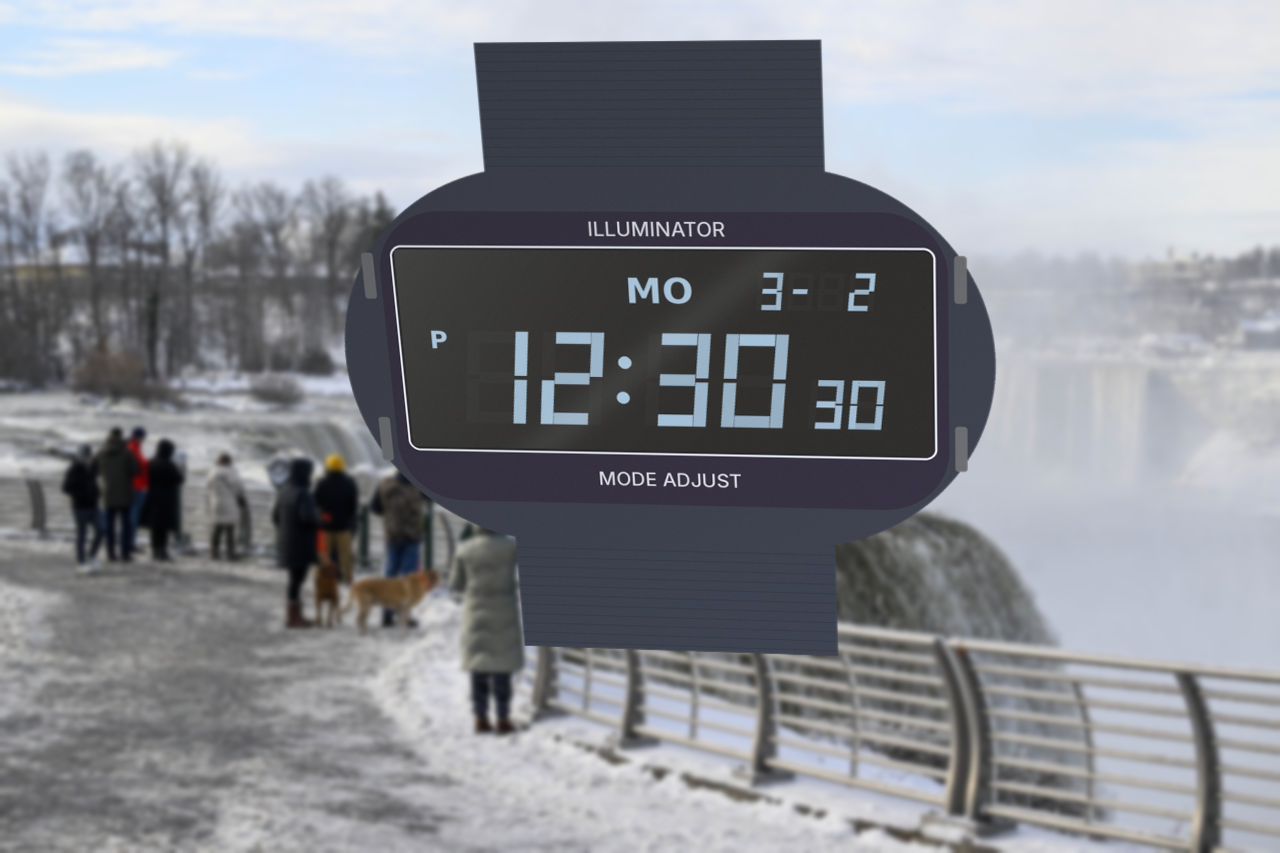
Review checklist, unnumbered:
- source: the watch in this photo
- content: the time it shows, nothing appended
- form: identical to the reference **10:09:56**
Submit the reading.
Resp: **12:30:30**
